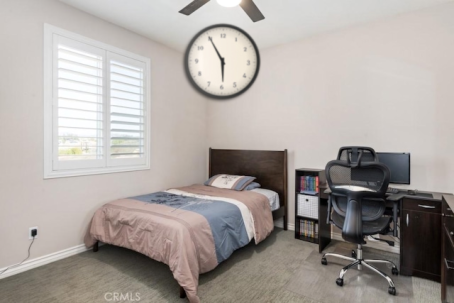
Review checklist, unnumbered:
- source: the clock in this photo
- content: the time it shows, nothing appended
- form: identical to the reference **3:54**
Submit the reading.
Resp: **5:55**
